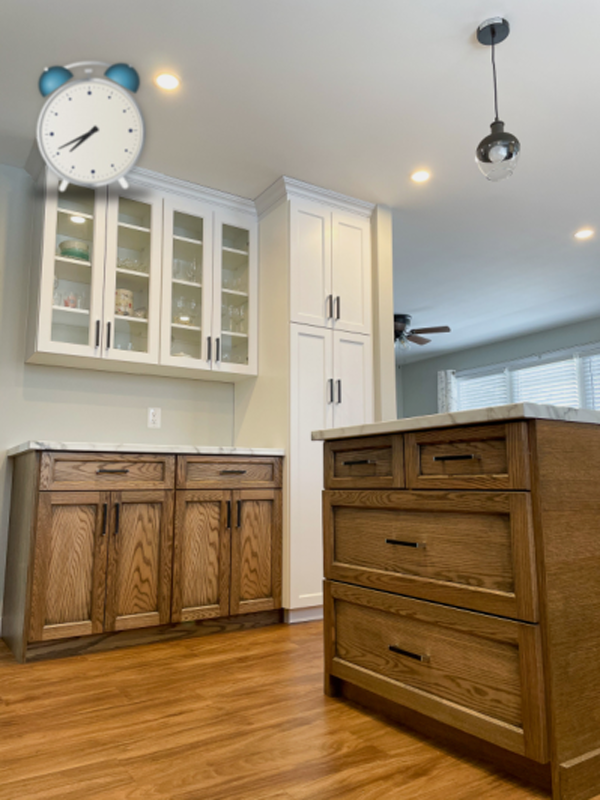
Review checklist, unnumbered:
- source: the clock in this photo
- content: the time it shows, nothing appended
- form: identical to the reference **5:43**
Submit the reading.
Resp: **7:41**
